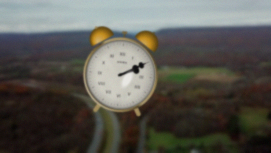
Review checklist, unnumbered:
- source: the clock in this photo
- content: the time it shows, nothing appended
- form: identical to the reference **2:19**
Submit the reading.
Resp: **2:10**
